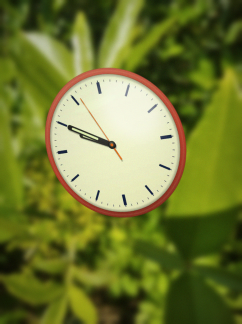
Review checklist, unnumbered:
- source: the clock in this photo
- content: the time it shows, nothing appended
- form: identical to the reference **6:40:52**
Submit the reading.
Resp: **9:49:56**
